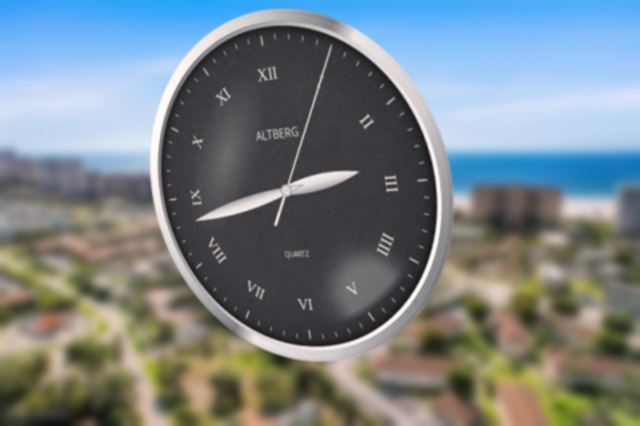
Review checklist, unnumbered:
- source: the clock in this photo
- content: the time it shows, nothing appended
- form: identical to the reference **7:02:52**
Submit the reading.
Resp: **2:43:05**
